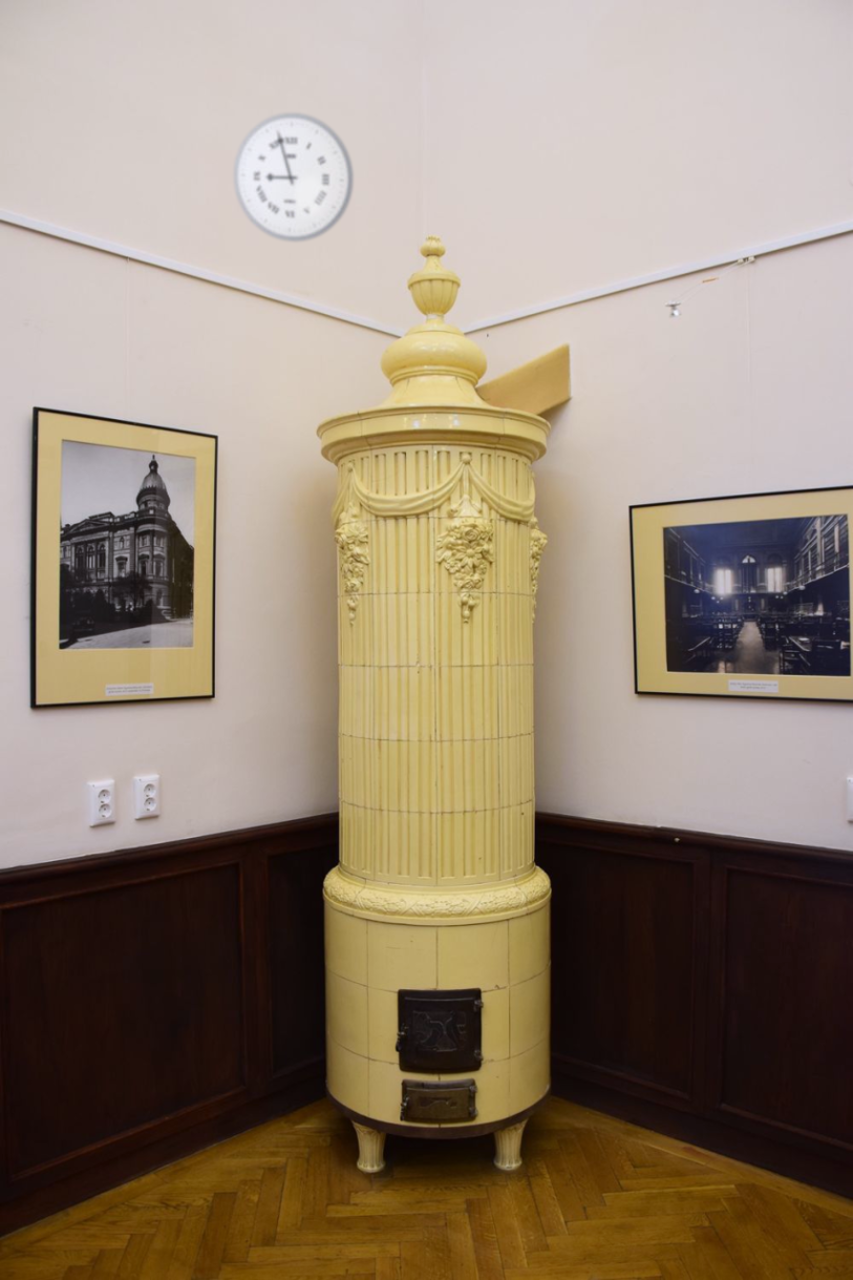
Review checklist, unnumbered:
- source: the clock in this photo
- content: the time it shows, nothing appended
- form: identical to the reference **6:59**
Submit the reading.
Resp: **8:57**
